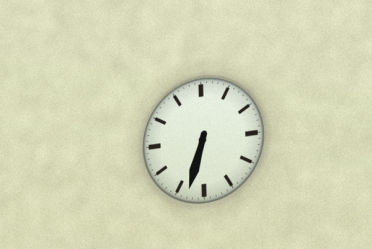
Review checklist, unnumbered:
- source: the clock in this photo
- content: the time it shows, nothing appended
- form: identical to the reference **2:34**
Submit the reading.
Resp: **6:33**
